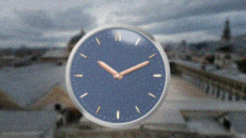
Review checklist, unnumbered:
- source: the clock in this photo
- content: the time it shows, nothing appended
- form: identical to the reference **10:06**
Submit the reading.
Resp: **10:11**
